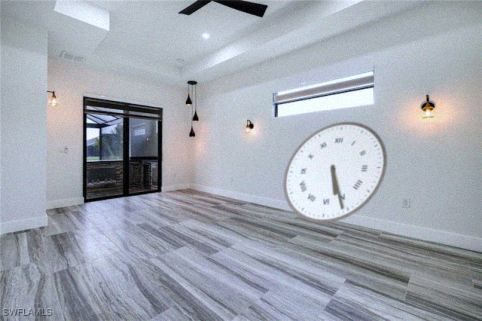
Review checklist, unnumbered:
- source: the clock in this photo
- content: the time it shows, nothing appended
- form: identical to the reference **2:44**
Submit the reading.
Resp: **5:26**
